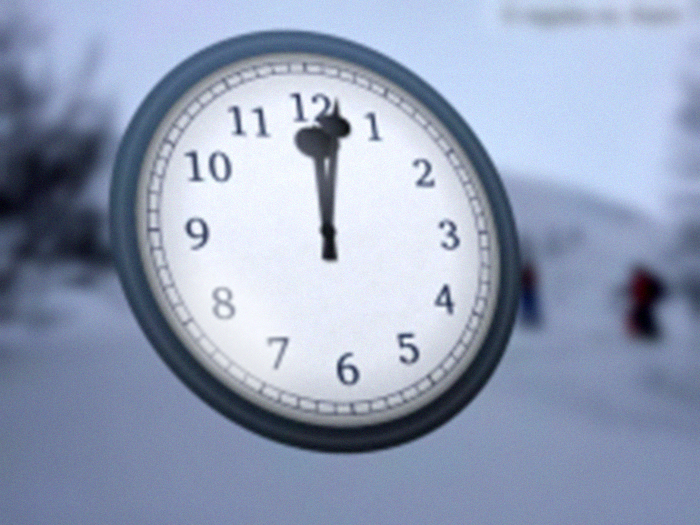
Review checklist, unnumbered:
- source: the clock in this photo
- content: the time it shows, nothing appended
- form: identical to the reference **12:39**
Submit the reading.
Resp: **12:02**
